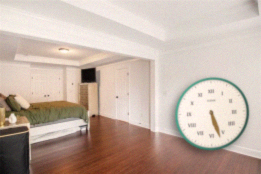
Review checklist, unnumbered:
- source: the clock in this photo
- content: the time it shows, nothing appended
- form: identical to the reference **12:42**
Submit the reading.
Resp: **5:27**
